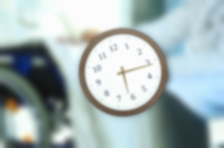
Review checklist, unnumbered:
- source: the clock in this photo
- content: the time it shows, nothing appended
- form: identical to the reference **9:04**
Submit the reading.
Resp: **6:16**
